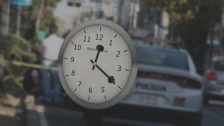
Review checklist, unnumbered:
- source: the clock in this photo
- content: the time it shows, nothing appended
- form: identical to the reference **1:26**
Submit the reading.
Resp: **12:20**
